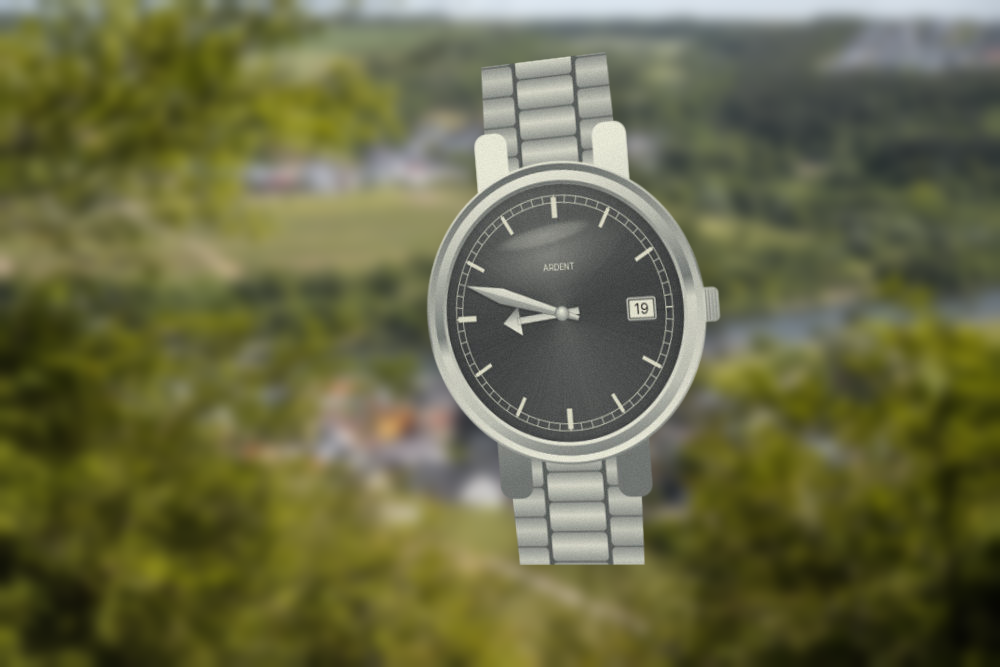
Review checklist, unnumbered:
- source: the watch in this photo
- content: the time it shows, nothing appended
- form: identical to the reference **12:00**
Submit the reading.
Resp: **8:48**
